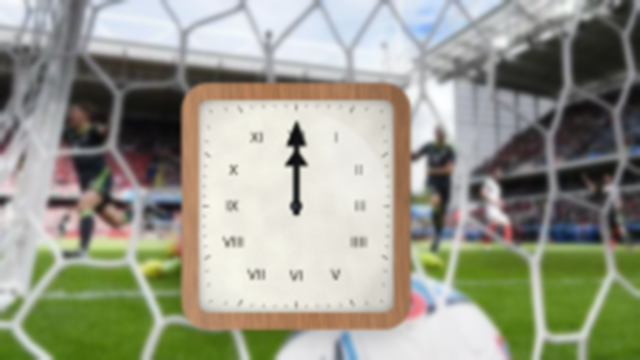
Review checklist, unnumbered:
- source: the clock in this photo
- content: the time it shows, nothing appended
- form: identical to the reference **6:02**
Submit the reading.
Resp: **12:00**
